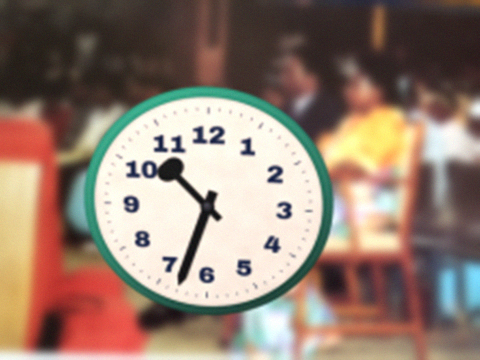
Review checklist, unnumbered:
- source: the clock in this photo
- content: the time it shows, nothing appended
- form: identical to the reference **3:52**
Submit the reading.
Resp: **10:33**
